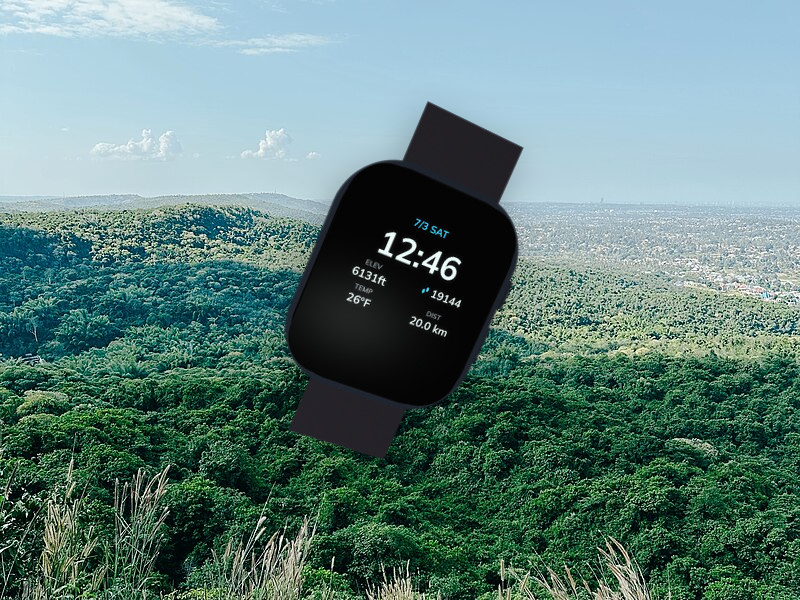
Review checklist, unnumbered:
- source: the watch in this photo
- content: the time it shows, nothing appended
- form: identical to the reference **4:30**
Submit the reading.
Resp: **12:46**
